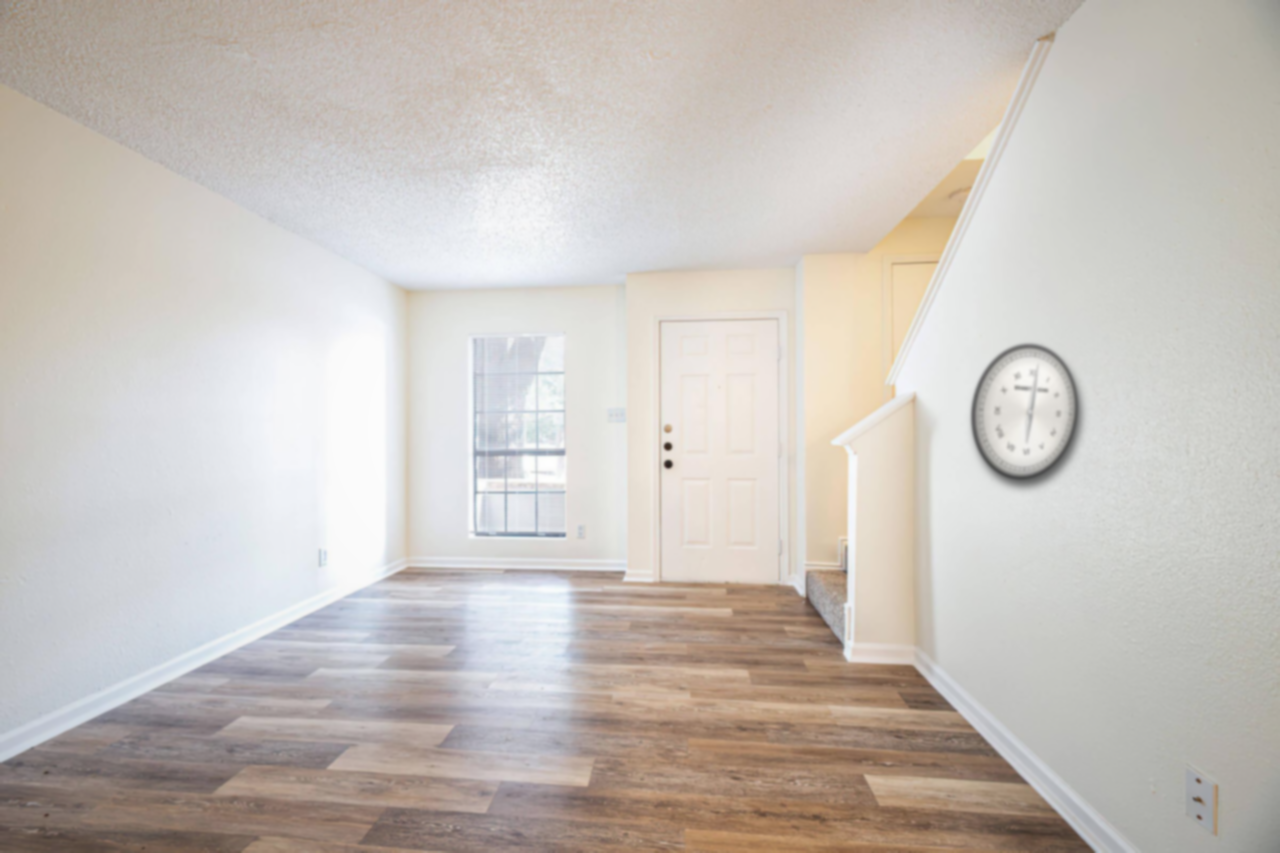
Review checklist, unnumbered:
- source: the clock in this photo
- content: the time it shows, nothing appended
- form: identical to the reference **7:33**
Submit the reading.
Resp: **6:01**
